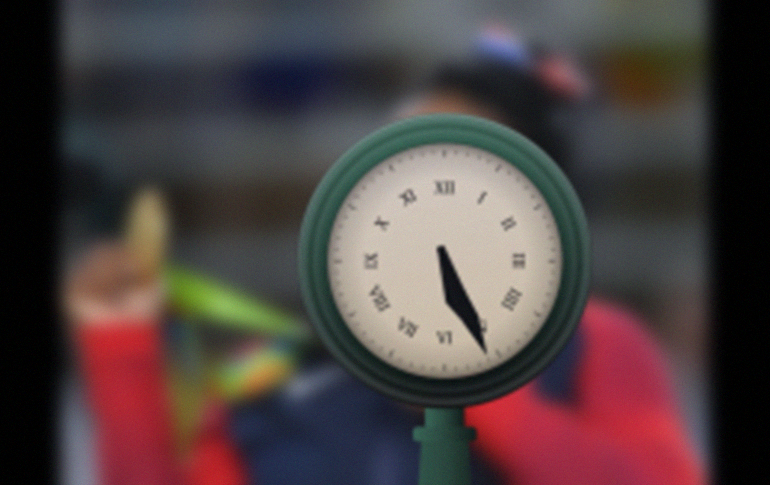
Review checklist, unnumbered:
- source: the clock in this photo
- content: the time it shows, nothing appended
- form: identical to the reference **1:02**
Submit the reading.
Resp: **5:26**
